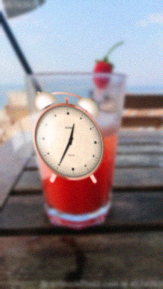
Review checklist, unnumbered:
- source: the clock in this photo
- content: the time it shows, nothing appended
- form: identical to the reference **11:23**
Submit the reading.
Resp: **12:35**
